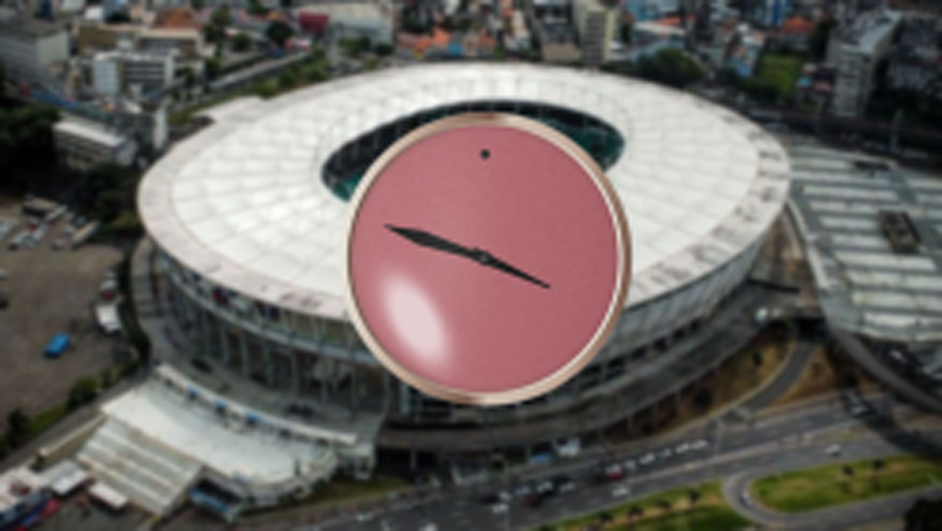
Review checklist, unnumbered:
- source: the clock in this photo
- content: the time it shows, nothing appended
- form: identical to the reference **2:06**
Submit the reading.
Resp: **3:48**
